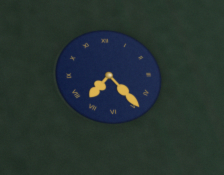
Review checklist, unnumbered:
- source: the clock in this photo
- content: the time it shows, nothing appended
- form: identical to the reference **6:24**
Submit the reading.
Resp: **7:24**
